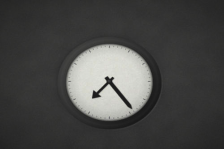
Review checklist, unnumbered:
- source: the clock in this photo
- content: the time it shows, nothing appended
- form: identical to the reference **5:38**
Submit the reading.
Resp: **7:24**
